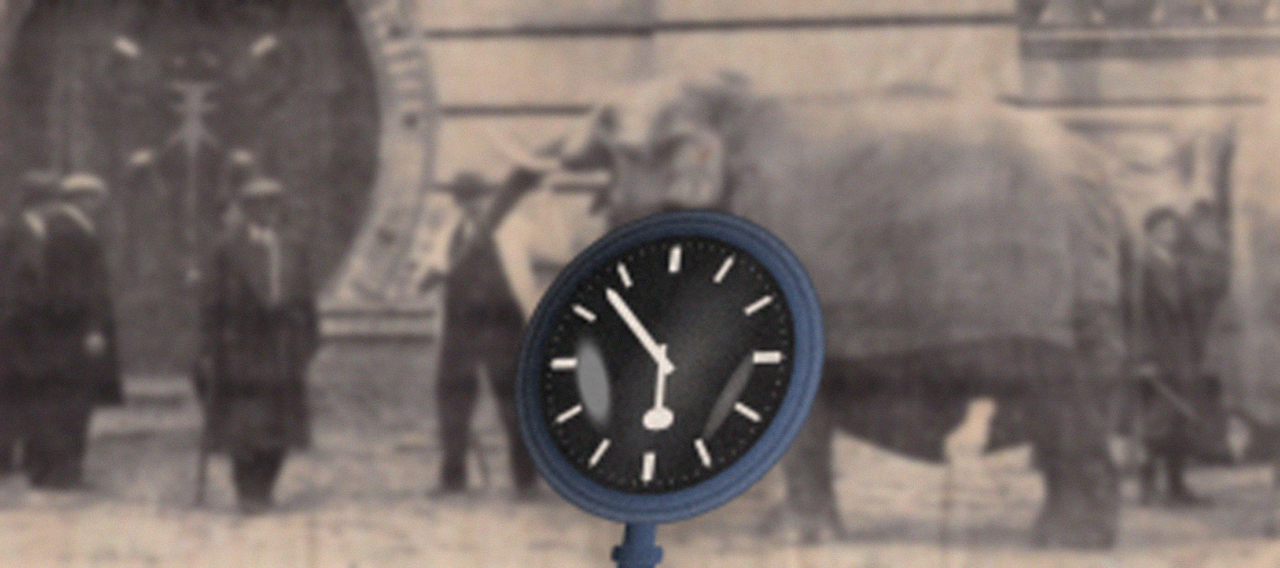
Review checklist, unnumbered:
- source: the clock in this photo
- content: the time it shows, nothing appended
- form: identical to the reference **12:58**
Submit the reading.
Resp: **5:53**
